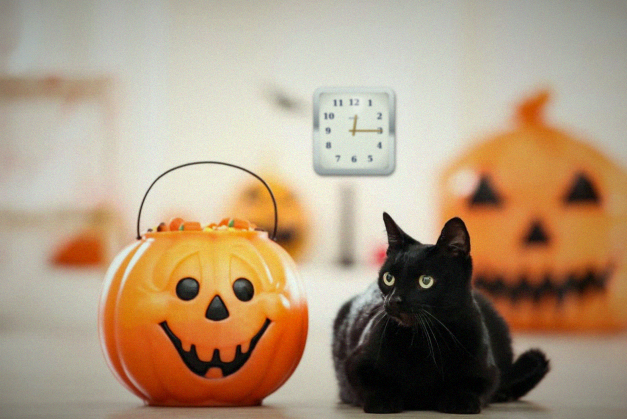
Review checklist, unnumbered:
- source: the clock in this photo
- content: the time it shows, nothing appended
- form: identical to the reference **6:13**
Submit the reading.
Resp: **12:15**
